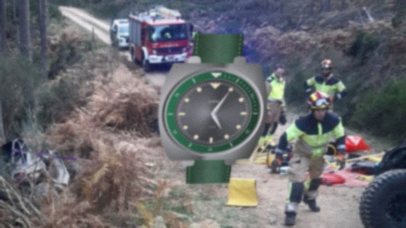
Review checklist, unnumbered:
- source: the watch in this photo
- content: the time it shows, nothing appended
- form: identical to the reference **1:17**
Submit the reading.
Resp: **5:05**
